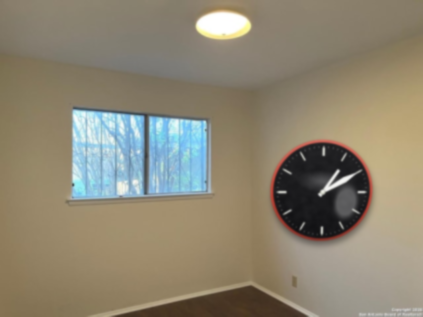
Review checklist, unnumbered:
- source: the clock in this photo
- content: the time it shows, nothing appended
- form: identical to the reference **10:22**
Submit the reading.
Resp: **1:10**
